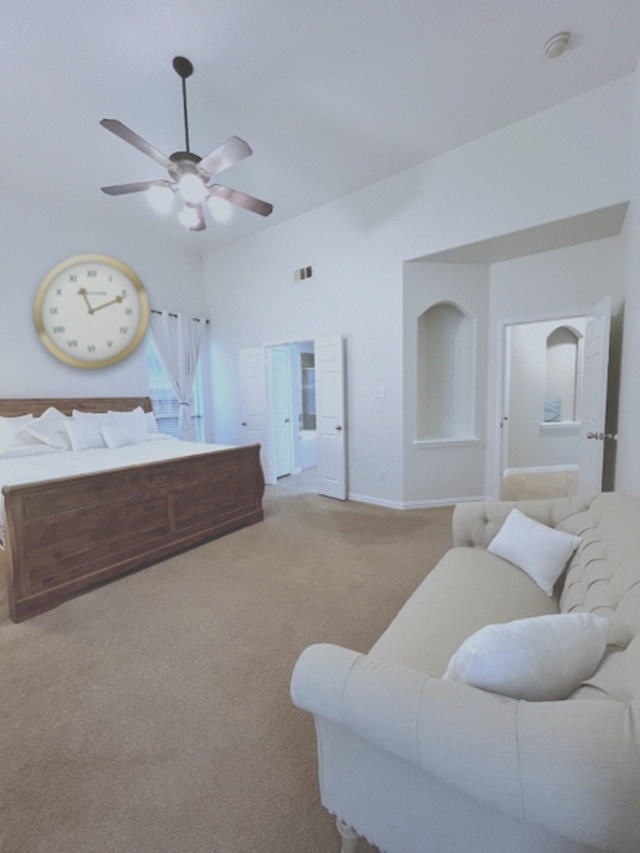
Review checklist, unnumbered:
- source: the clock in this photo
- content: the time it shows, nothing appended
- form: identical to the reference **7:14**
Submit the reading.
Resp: **11:11**
